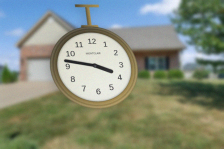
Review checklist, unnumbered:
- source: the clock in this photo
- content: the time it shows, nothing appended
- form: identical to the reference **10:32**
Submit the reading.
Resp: **3:47**
